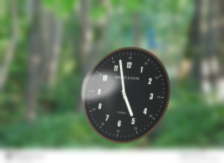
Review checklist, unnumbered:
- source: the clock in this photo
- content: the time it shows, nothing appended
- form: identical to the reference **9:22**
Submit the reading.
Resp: **4:57**
